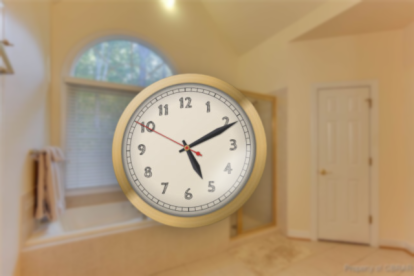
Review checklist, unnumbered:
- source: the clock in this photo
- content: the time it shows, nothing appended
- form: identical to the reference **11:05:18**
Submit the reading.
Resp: **5:10:50**
